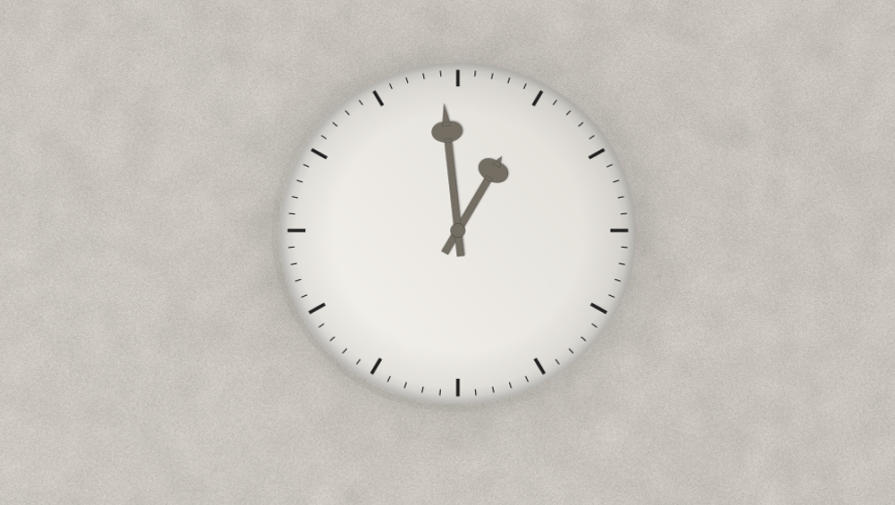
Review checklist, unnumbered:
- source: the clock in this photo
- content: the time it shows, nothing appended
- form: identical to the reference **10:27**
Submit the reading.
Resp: **12:59**
